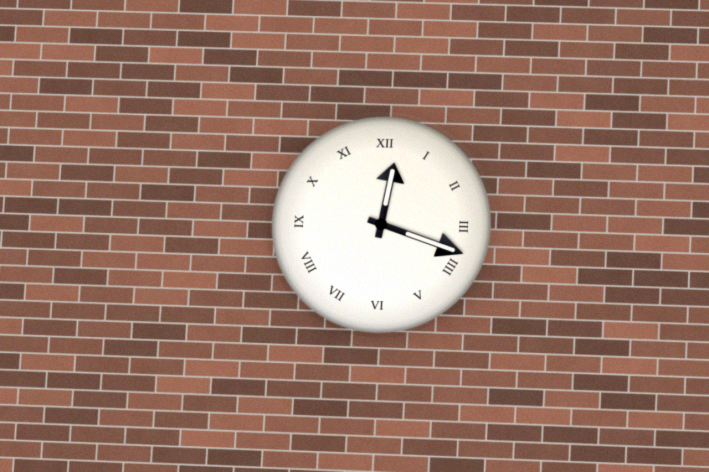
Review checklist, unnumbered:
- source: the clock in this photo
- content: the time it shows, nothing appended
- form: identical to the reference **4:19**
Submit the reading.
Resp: **12:18**
